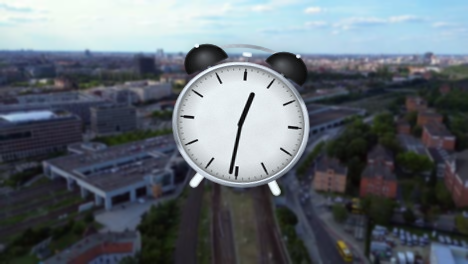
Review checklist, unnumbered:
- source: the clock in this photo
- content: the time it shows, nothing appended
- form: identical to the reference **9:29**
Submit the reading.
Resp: **12:31**
